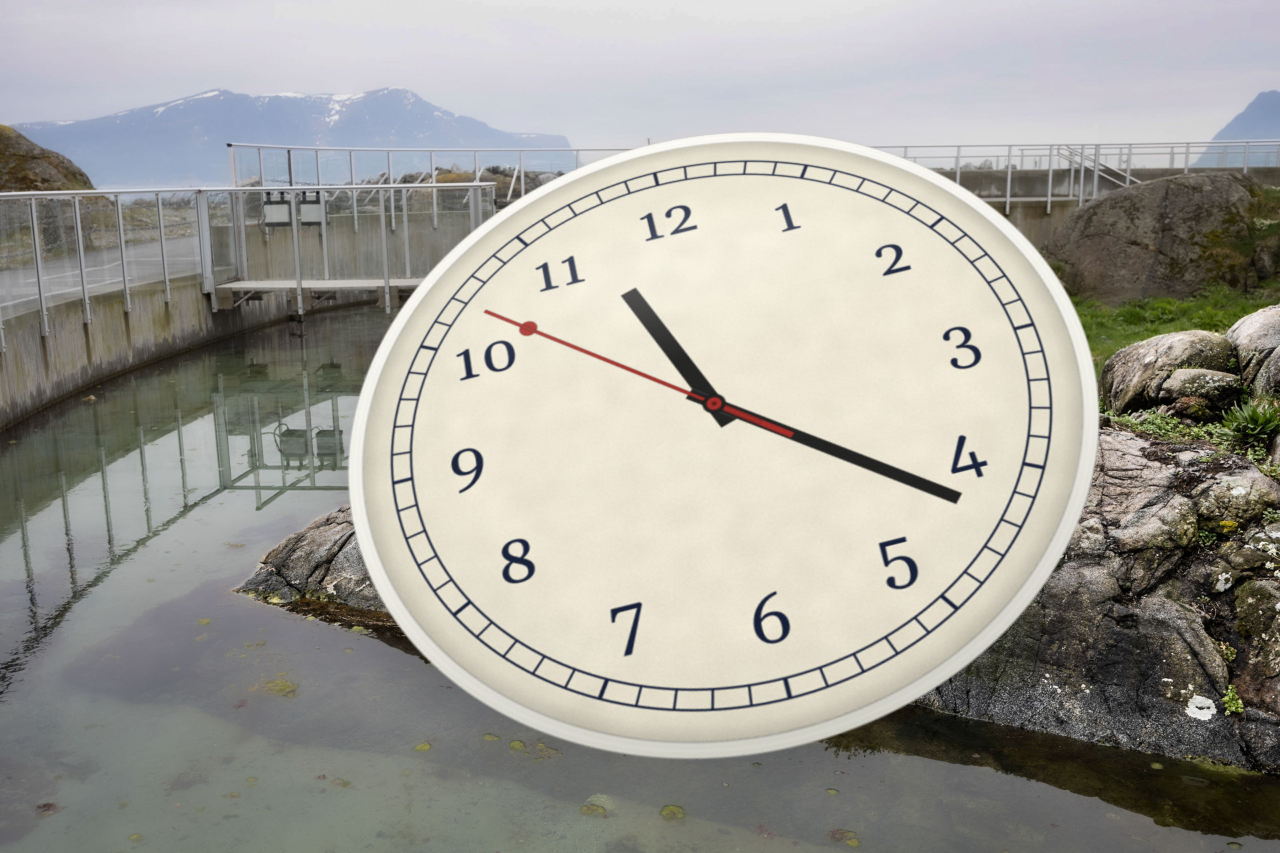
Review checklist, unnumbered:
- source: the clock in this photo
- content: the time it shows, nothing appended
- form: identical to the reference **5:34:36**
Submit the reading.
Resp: **11:21:52**
